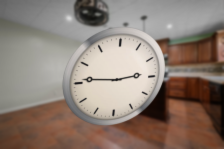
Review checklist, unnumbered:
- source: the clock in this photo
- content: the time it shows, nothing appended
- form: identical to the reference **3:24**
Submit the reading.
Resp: **2:46**
